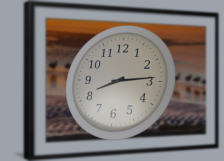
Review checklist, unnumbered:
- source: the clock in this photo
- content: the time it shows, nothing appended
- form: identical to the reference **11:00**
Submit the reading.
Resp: **8:14**
